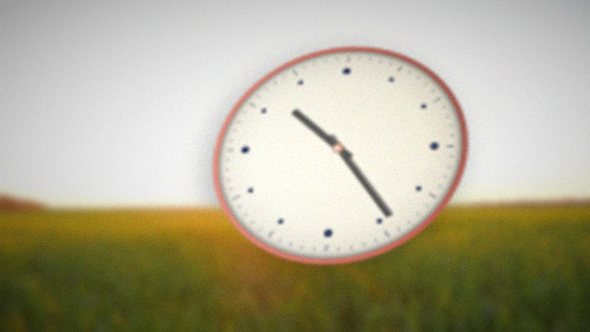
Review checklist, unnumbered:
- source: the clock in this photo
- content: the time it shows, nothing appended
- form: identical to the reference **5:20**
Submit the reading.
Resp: **10:24**
